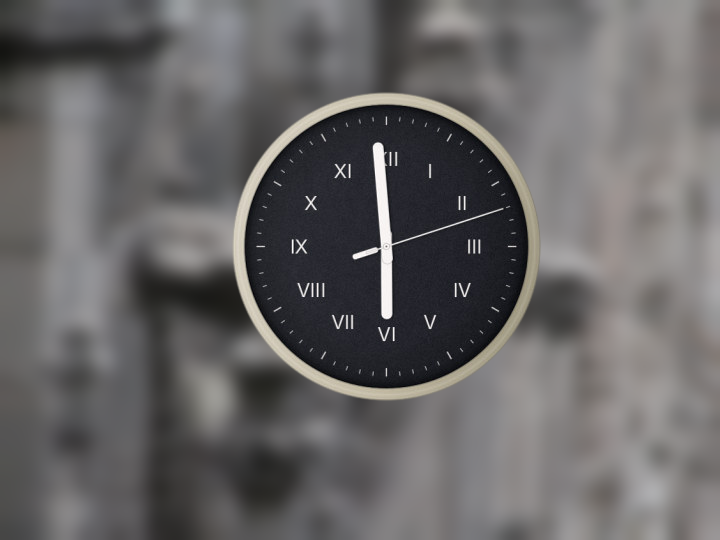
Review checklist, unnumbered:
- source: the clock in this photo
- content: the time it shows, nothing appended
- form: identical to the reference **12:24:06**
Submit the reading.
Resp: **5:59:12**
